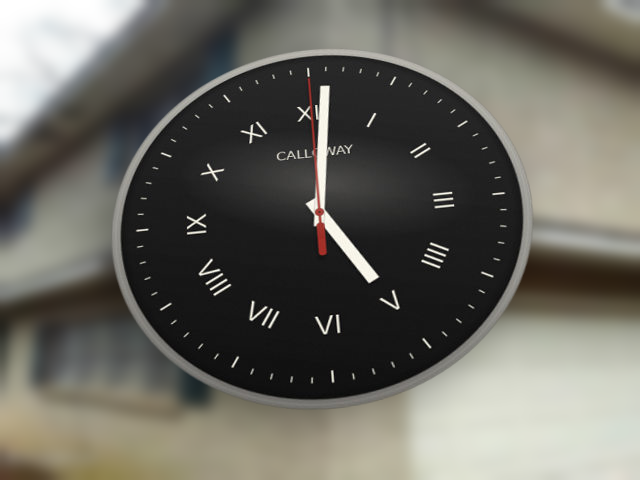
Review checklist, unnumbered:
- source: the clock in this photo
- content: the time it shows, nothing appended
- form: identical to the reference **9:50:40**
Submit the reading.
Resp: **5:01:00**
